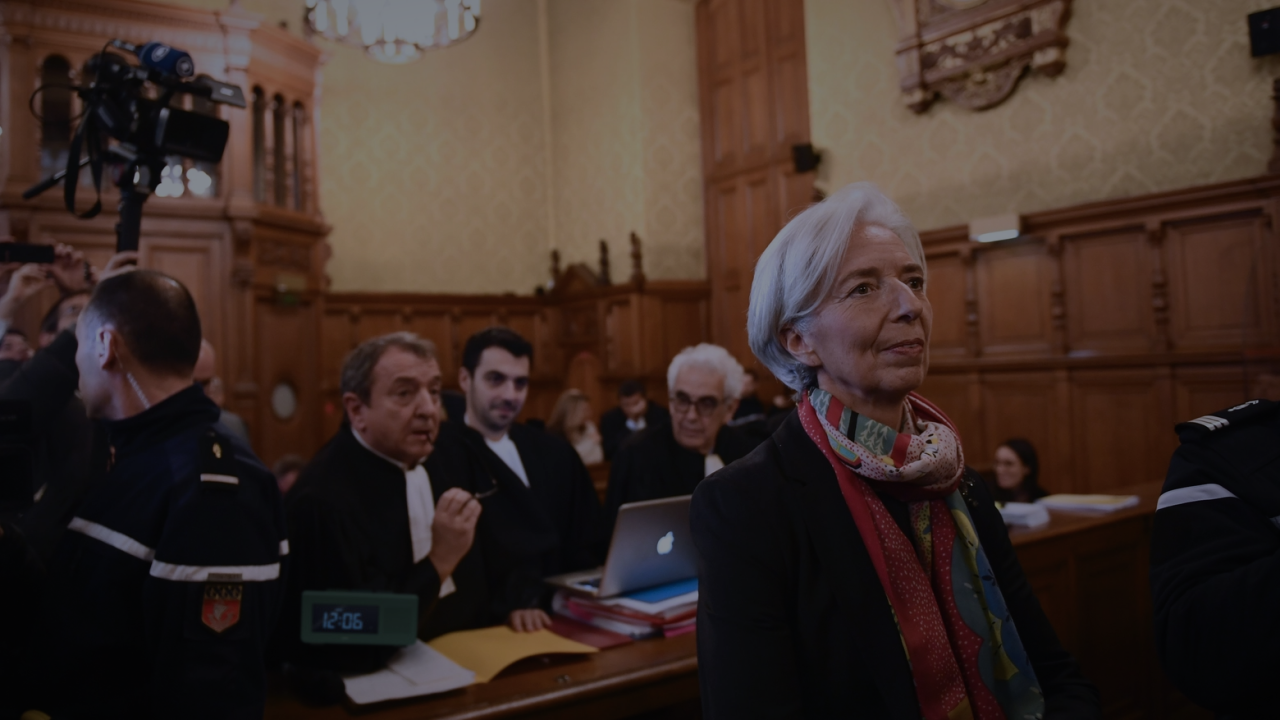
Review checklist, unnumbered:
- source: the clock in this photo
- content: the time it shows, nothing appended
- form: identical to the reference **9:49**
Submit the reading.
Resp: **12:06**
